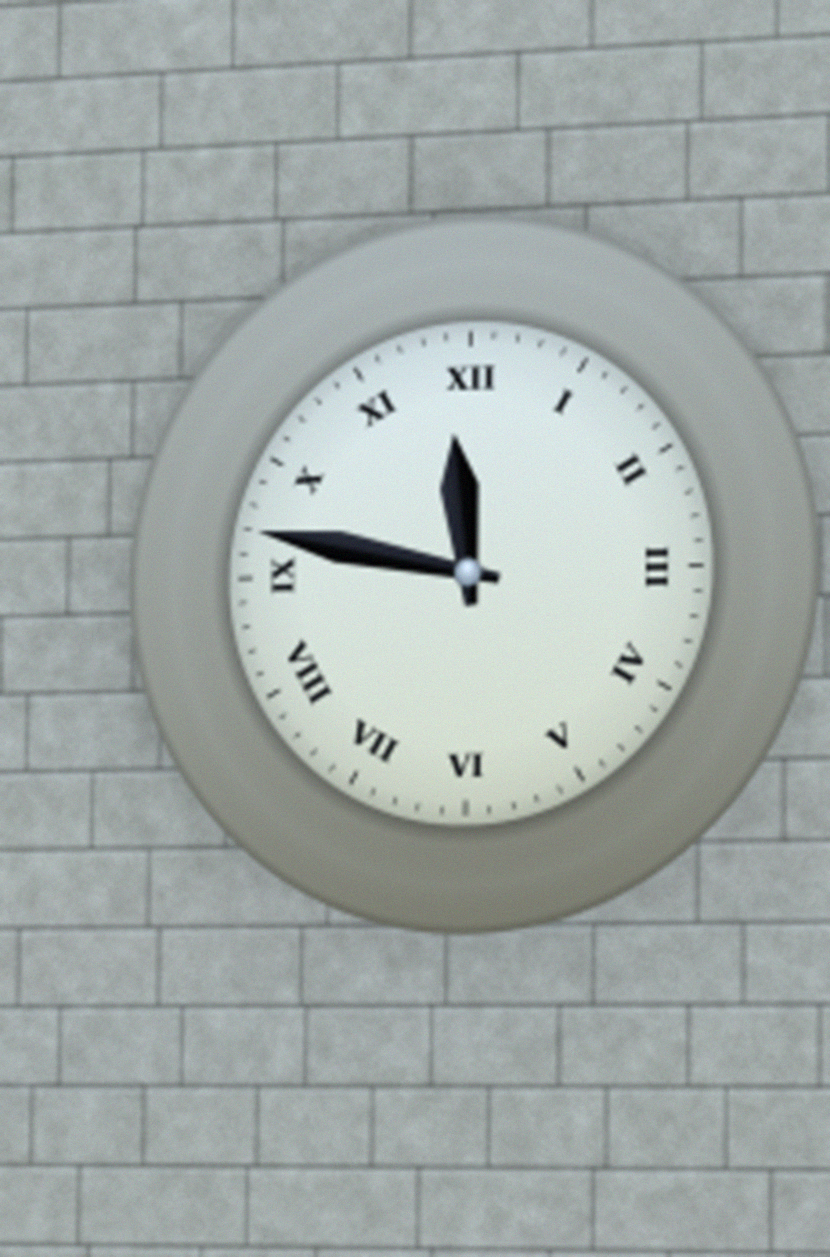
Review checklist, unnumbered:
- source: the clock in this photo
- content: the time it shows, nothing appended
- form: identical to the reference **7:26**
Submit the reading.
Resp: **11:47**
